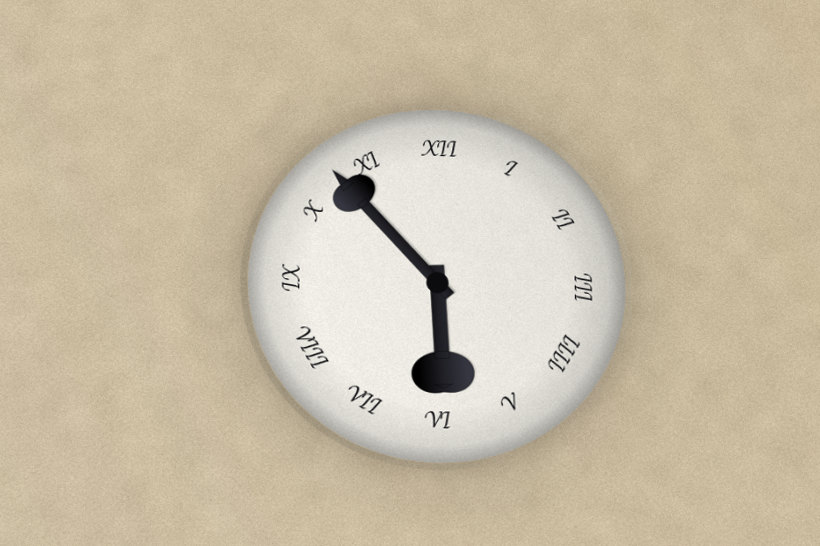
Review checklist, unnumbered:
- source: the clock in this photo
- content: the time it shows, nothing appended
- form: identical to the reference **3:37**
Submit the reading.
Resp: **5:53**
